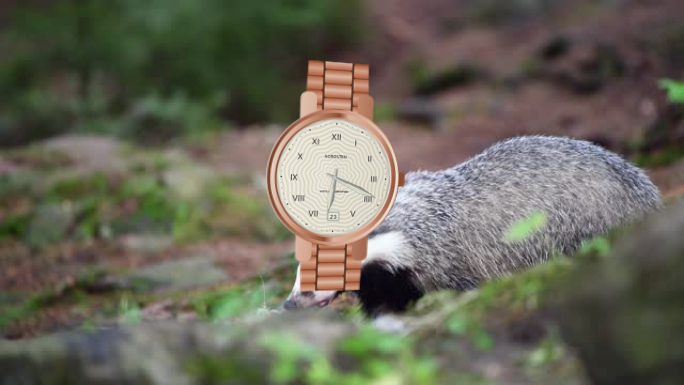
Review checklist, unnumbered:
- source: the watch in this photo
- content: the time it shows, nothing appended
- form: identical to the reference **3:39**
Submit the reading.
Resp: **6:19**
